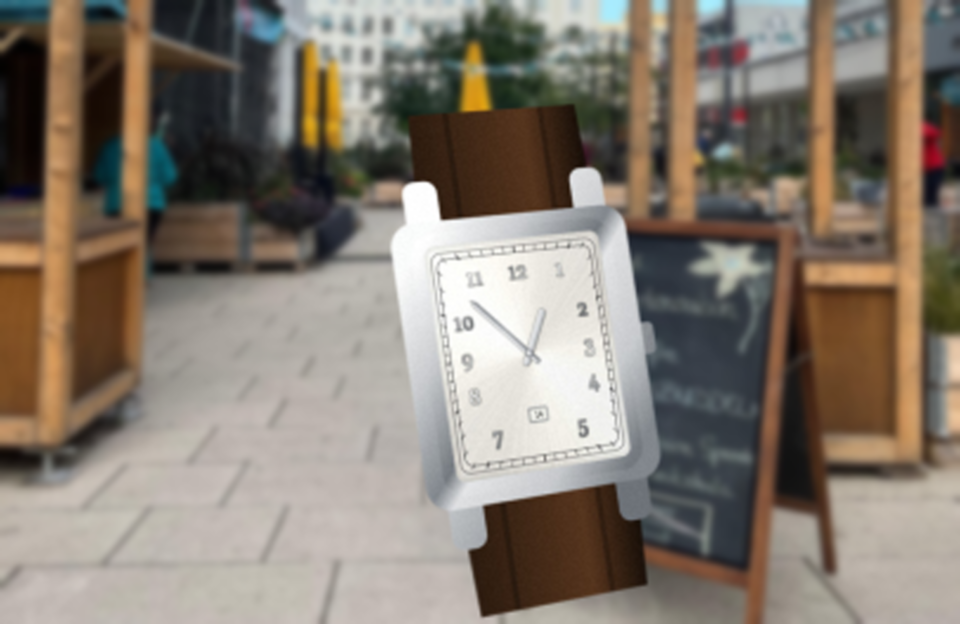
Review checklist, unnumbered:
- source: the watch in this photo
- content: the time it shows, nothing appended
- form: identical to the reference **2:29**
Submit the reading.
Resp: **12:53**
